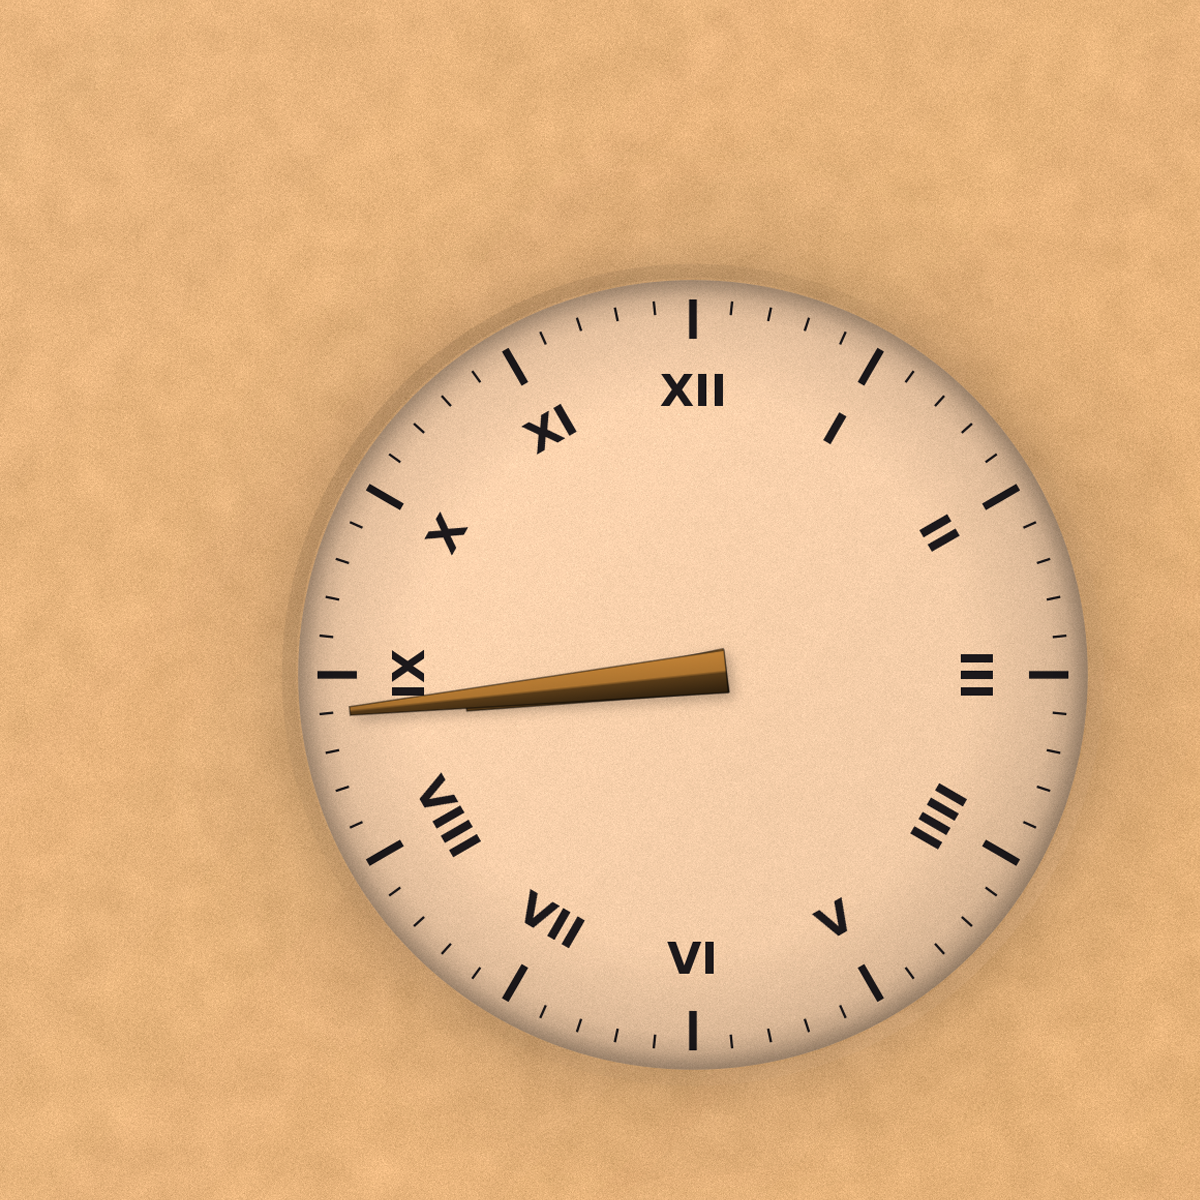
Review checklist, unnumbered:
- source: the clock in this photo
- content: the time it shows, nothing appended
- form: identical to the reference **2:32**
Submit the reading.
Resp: **8:44**
